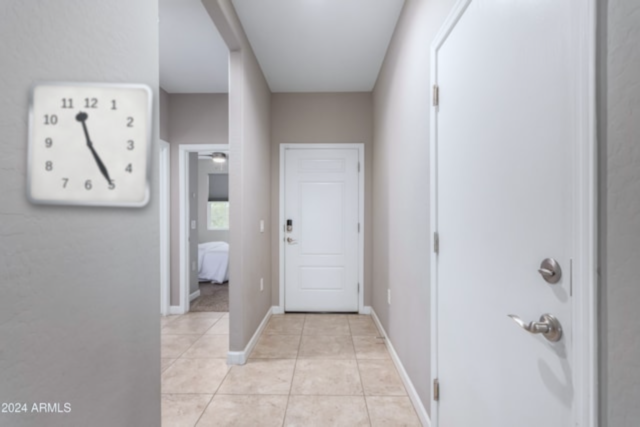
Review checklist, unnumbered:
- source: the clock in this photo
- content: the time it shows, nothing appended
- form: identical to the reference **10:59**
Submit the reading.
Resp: **11:25**
